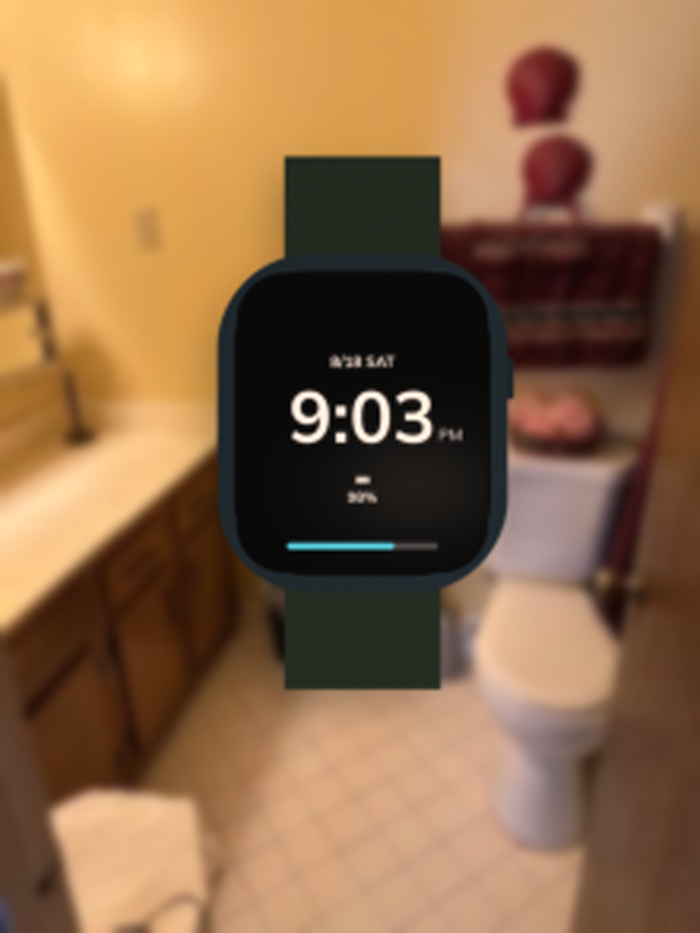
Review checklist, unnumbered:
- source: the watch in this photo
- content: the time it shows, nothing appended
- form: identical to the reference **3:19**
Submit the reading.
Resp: **9:03**
